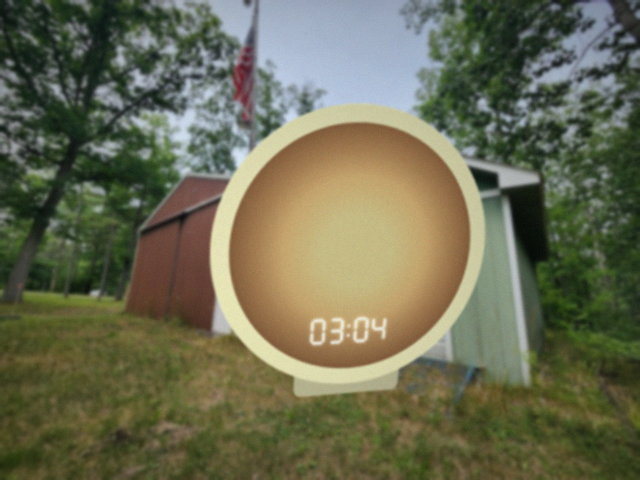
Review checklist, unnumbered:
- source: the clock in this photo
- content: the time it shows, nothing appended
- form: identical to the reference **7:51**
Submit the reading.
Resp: **3:04**
